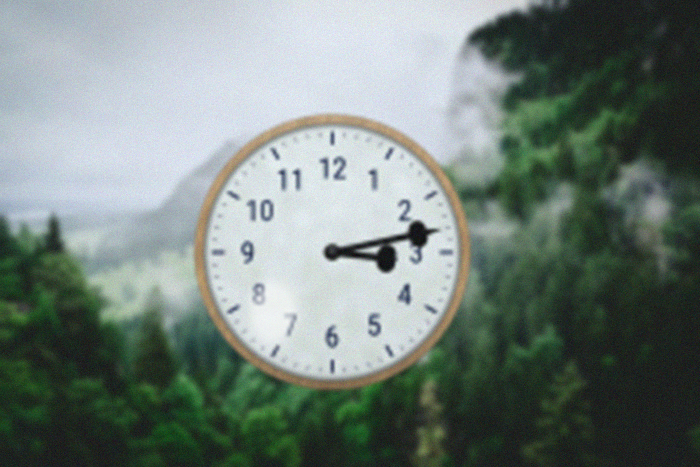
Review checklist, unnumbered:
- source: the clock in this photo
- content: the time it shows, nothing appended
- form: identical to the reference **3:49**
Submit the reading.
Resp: **3:13**
